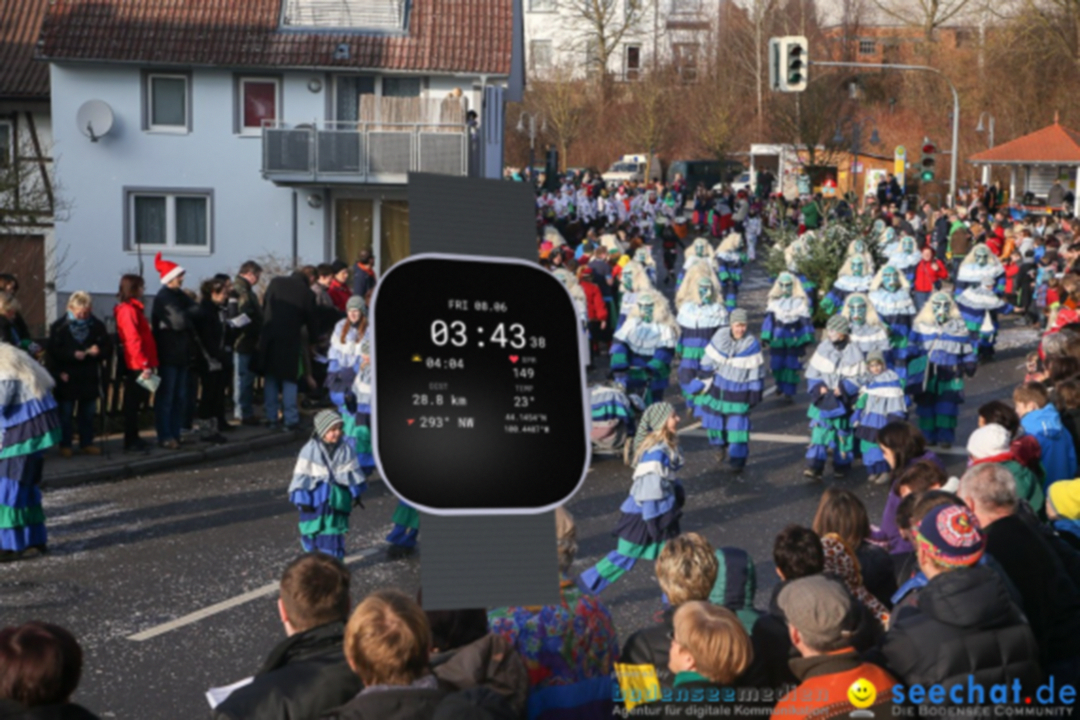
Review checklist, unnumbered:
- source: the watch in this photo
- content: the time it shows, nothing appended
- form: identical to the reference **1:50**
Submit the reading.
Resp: **3:43**
